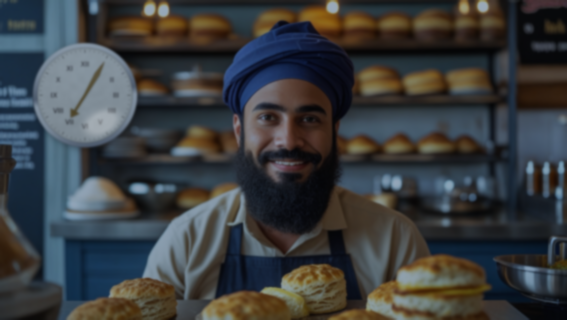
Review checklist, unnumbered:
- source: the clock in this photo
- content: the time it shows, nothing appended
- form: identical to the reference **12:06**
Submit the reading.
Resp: **7:05**
